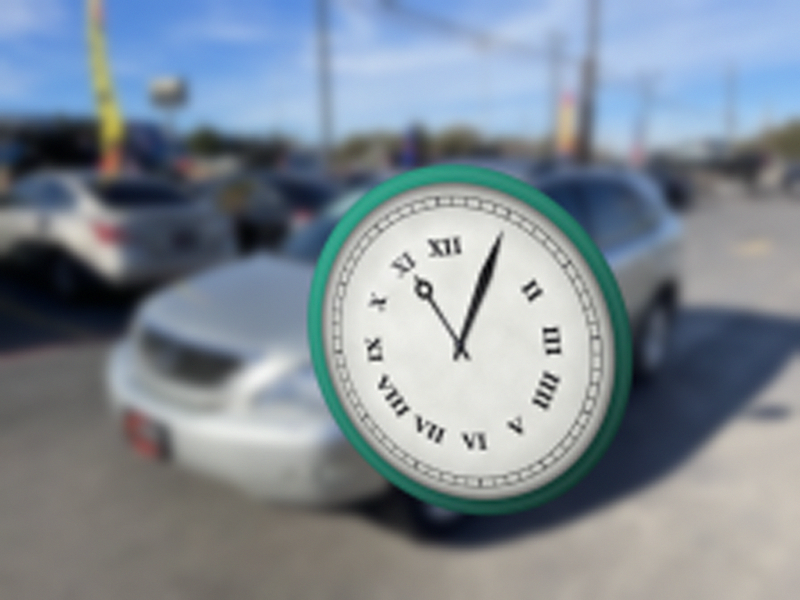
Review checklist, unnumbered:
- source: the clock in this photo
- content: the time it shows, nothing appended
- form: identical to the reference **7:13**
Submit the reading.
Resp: **11:05**
